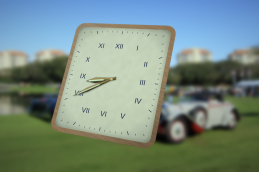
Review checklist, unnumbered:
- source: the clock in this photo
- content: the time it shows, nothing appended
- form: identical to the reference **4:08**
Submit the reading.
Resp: **8:40**
